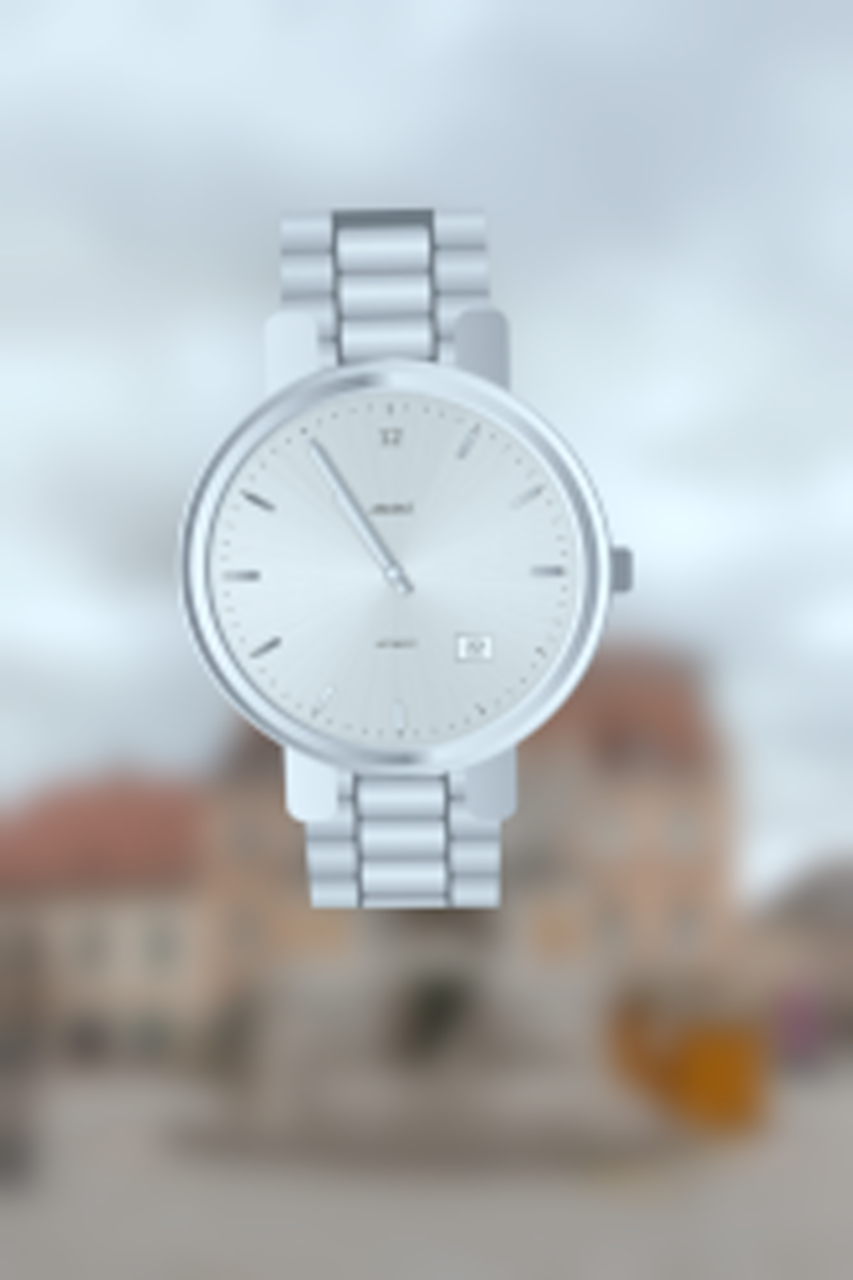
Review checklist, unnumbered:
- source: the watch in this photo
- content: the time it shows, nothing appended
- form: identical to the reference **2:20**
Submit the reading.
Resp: **10:55**
